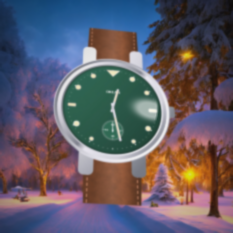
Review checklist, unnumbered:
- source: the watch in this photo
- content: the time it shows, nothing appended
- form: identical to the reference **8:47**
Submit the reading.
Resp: **12:28**
